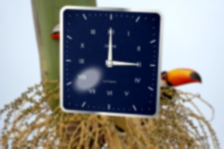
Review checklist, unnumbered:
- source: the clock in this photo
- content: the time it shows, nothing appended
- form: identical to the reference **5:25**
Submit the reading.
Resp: **3:00**
